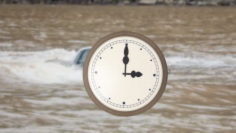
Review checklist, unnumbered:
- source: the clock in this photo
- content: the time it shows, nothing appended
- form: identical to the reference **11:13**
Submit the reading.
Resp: **3:00**
